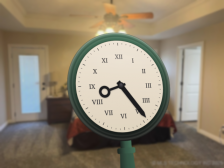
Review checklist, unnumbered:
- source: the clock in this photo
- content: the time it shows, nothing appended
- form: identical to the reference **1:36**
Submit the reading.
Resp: **8:24**
